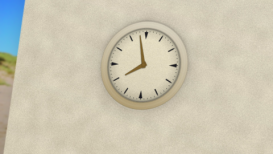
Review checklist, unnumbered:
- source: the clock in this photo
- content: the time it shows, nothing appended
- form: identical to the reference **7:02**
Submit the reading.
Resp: **7:58**
